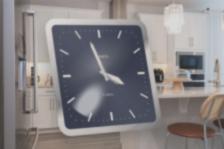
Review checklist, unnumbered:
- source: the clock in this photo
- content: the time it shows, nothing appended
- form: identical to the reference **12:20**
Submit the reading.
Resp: **3:57**
